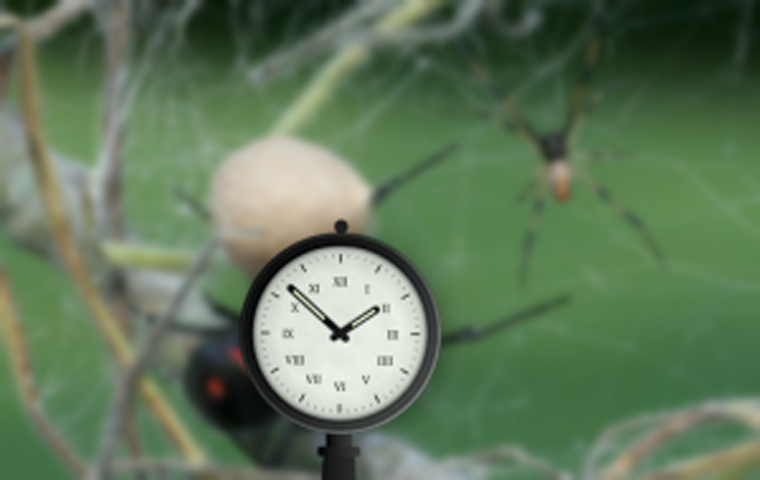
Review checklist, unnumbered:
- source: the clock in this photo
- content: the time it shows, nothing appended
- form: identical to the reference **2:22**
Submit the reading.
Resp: **1:52**
